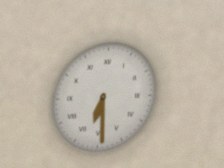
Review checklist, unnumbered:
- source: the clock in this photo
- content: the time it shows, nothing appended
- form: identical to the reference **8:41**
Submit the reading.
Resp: **6:29**
